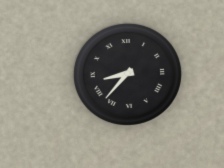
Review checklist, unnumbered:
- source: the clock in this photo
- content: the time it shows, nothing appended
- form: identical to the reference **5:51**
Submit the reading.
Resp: **8:37**
